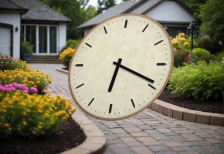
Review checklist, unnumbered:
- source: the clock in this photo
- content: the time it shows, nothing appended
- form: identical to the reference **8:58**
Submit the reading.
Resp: **6:19**
